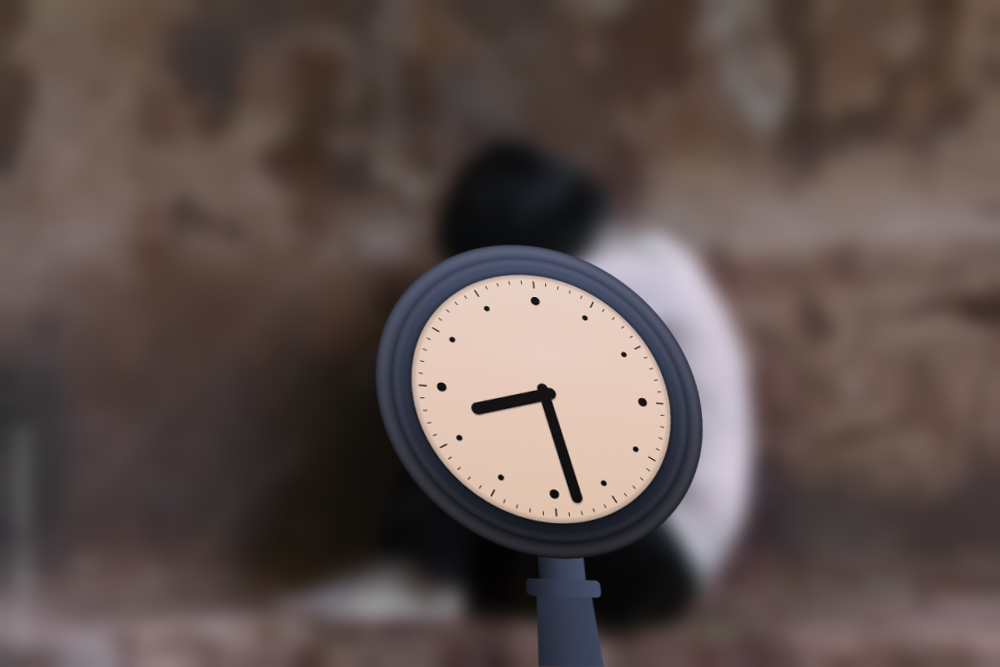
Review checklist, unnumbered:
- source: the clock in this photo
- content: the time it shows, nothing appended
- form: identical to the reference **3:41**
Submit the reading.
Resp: **8:28**
